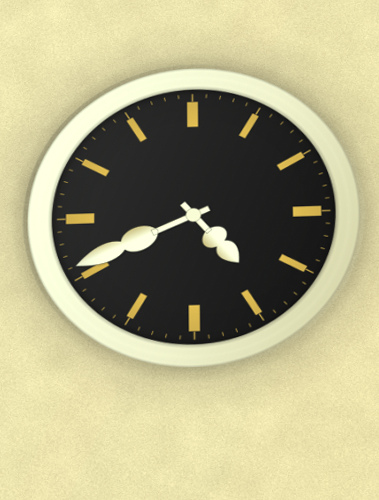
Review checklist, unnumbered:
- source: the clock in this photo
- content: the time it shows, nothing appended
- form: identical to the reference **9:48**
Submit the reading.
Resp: **4:41**
